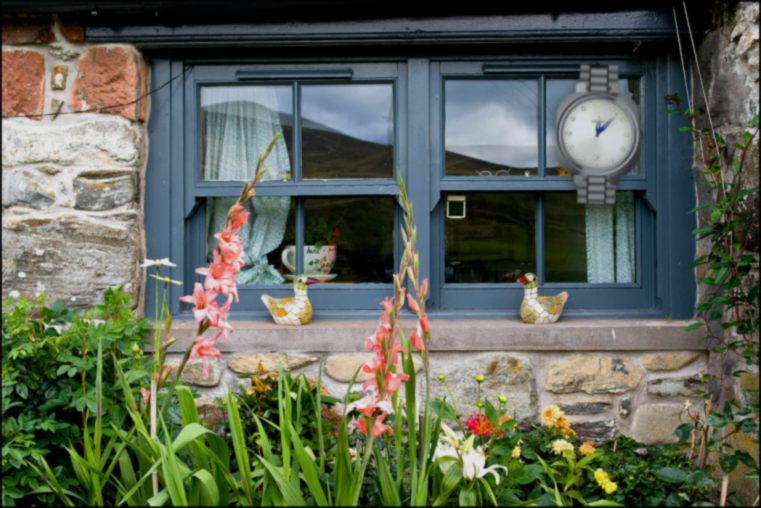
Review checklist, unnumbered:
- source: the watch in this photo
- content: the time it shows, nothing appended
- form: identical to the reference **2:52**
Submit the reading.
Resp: **12:07**
